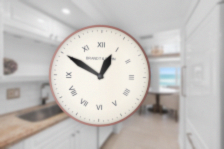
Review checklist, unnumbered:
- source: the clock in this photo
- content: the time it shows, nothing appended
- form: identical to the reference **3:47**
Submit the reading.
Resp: **12:50**
